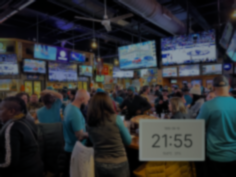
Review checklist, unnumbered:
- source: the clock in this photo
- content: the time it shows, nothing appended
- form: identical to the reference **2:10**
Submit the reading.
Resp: **21:55**
